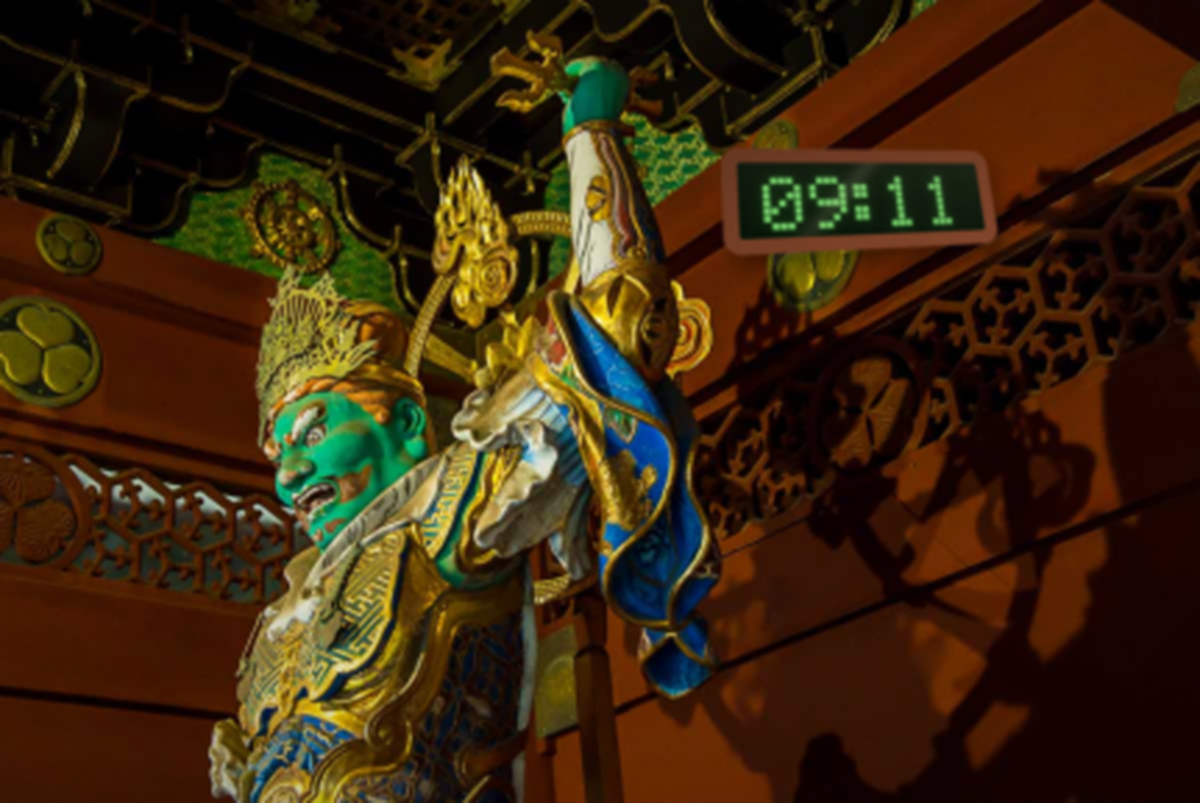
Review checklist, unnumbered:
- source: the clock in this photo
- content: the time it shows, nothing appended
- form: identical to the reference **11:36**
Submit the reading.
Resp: **9:11**
